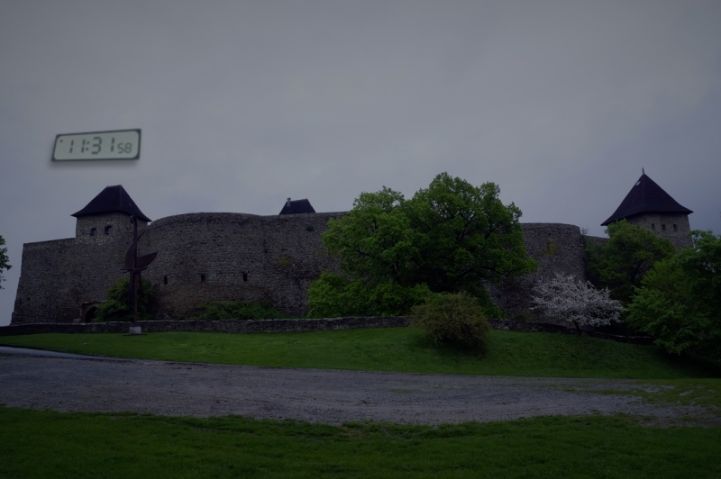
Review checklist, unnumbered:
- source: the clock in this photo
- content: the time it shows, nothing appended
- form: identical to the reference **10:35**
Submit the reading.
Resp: **11:31**
